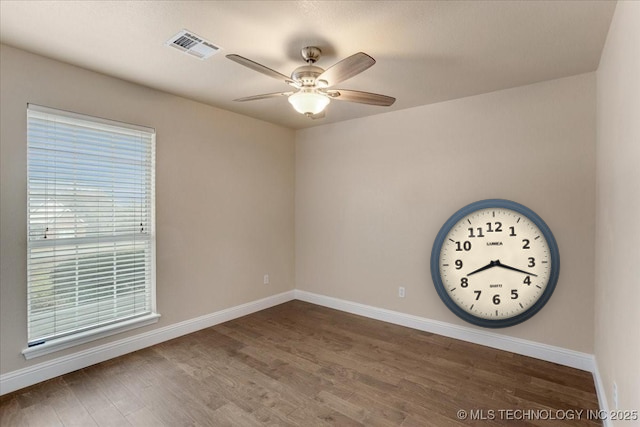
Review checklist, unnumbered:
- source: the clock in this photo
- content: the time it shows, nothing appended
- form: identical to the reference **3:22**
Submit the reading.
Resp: **8:18**
